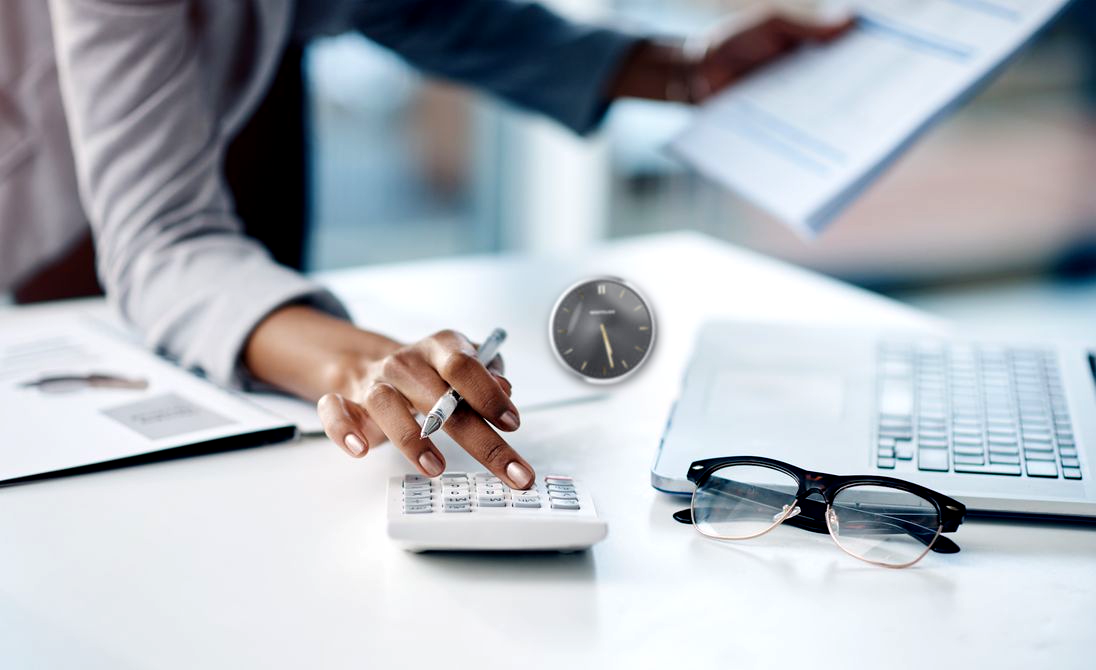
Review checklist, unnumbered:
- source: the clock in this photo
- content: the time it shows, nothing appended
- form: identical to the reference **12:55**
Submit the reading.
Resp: **5:28**
